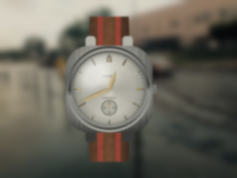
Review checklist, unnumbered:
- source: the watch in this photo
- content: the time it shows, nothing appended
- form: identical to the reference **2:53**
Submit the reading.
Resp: **12:41**
